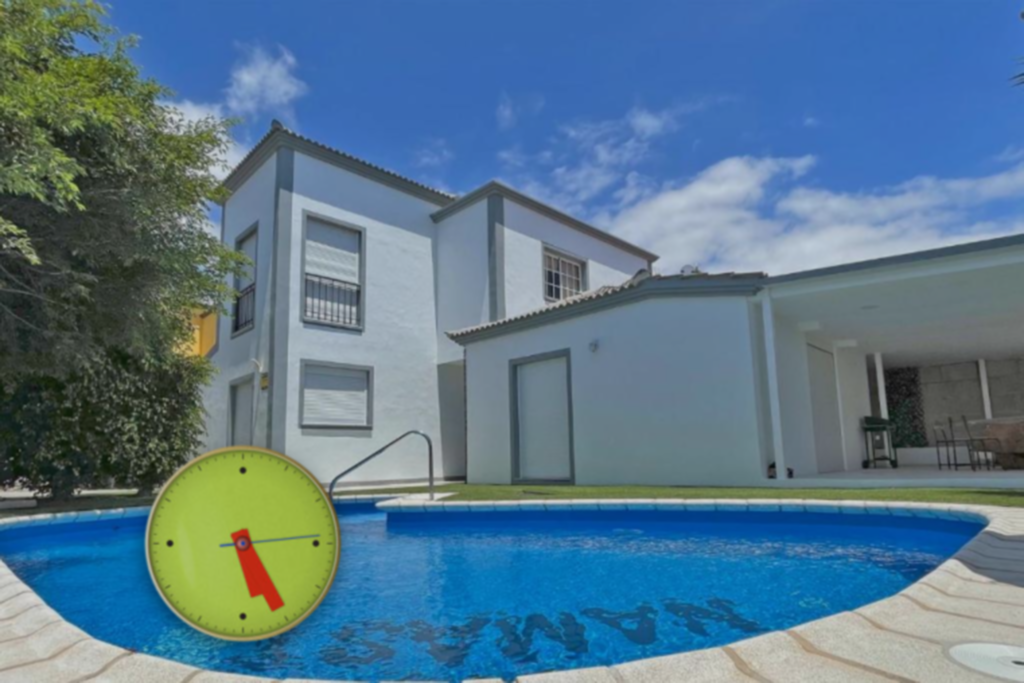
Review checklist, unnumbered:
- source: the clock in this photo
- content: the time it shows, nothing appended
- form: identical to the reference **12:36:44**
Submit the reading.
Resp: **5:25:14**
